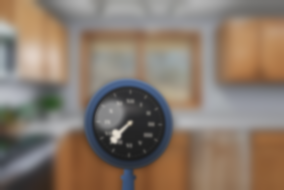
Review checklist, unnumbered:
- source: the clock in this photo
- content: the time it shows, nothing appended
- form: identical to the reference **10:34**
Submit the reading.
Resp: **7:37**
